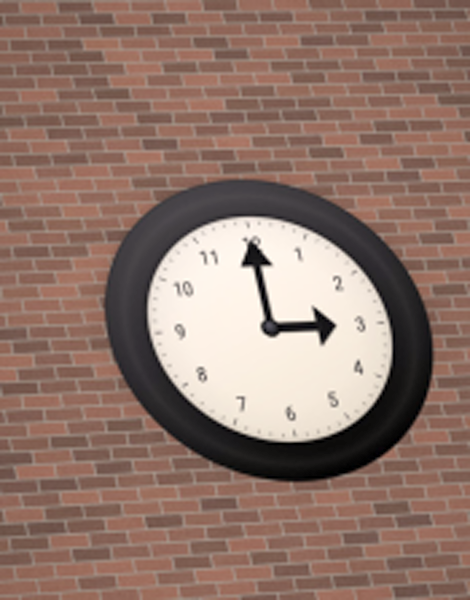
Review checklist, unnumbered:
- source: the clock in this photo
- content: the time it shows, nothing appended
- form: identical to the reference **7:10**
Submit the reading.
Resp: **3:00**
